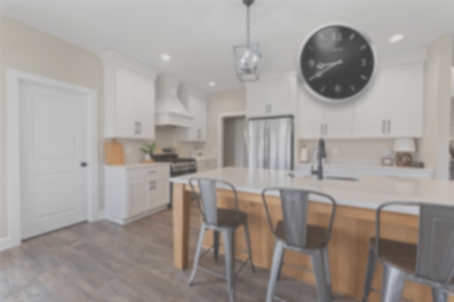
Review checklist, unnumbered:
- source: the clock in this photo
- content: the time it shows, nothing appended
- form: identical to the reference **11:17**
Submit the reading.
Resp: **8:40**
